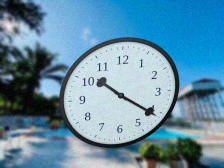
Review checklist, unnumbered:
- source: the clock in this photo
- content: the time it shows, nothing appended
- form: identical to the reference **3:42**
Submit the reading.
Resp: **10:21**
